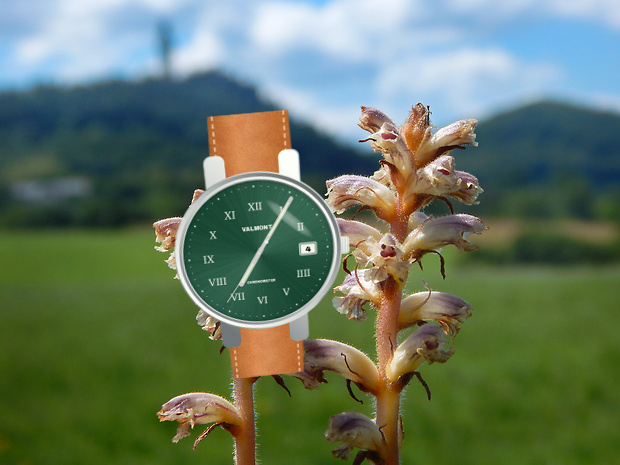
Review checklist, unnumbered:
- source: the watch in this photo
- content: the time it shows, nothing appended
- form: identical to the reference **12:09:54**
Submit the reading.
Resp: **7:05:36**
